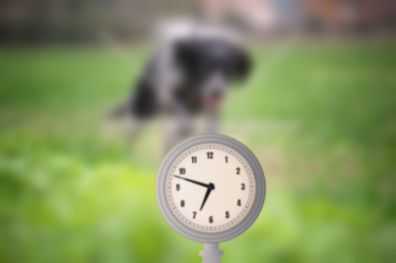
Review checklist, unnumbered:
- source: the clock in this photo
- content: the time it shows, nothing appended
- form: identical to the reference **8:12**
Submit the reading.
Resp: **6:48**
